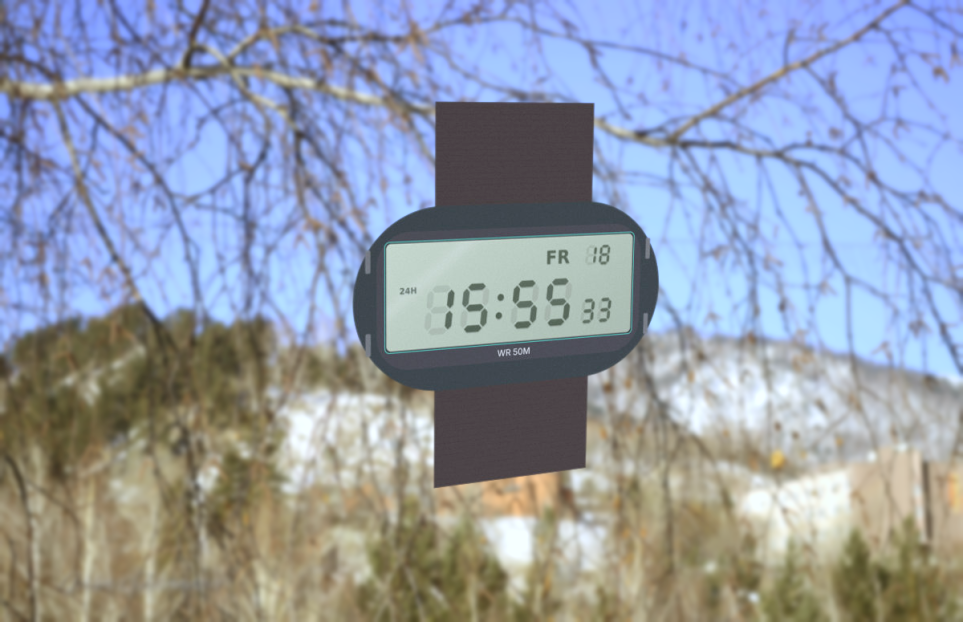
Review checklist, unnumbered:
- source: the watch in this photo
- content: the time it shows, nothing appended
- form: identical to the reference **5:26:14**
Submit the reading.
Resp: **15:55:33**
